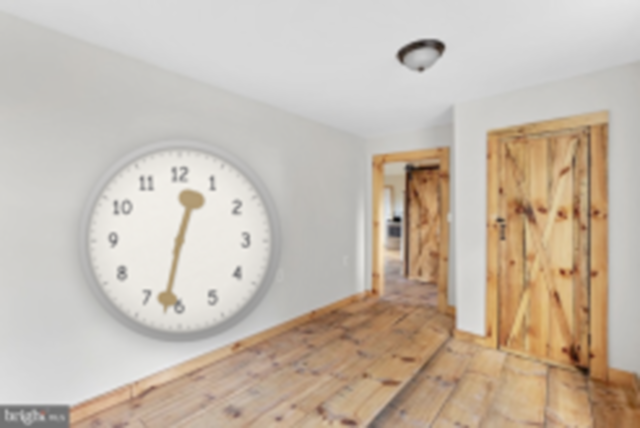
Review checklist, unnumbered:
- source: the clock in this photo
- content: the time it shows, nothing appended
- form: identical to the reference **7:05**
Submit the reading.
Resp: **12:32**
